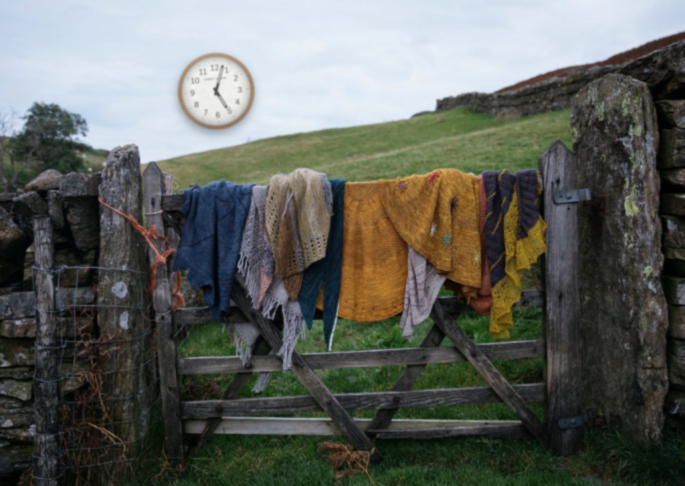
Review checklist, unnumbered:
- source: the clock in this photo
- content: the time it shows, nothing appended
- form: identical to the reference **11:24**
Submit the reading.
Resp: **5:03**
